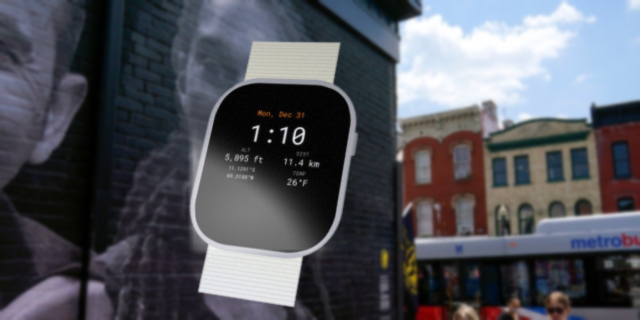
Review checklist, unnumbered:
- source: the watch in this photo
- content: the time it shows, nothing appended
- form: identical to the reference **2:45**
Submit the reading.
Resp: **1:10**
